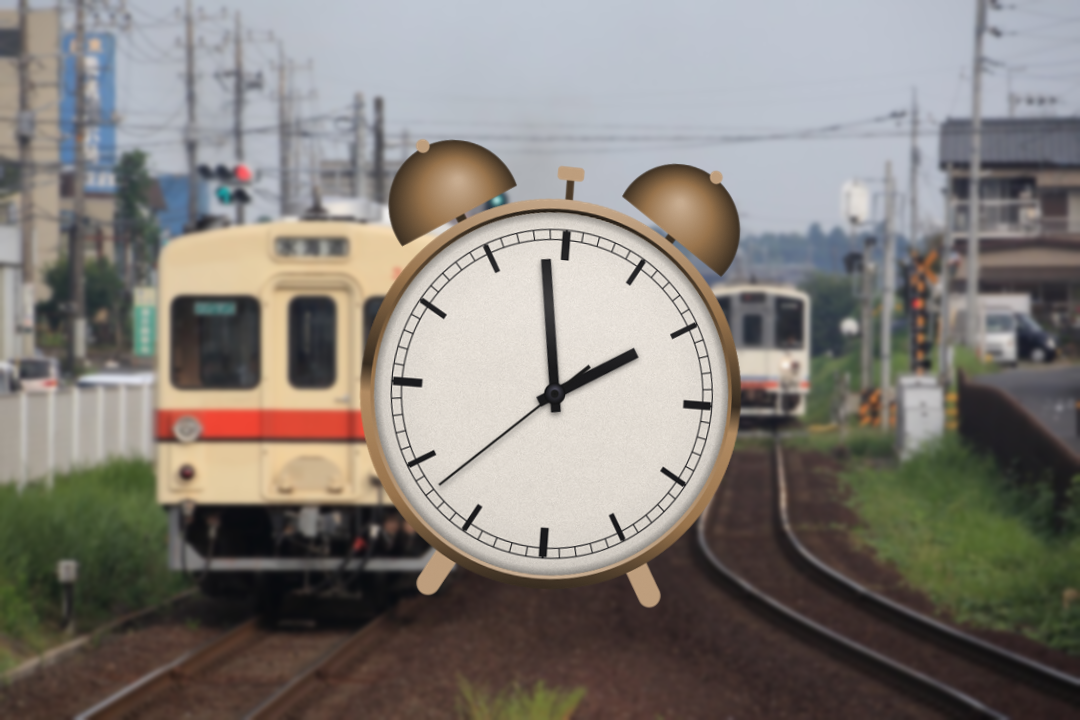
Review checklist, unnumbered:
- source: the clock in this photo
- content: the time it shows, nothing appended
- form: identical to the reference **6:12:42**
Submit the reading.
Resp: **1:58:38**
